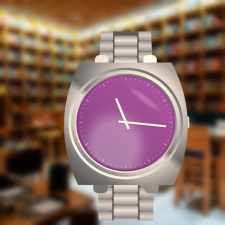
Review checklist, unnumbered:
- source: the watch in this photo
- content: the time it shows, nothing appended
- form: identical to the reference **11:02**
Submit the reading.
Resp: **11:16**
